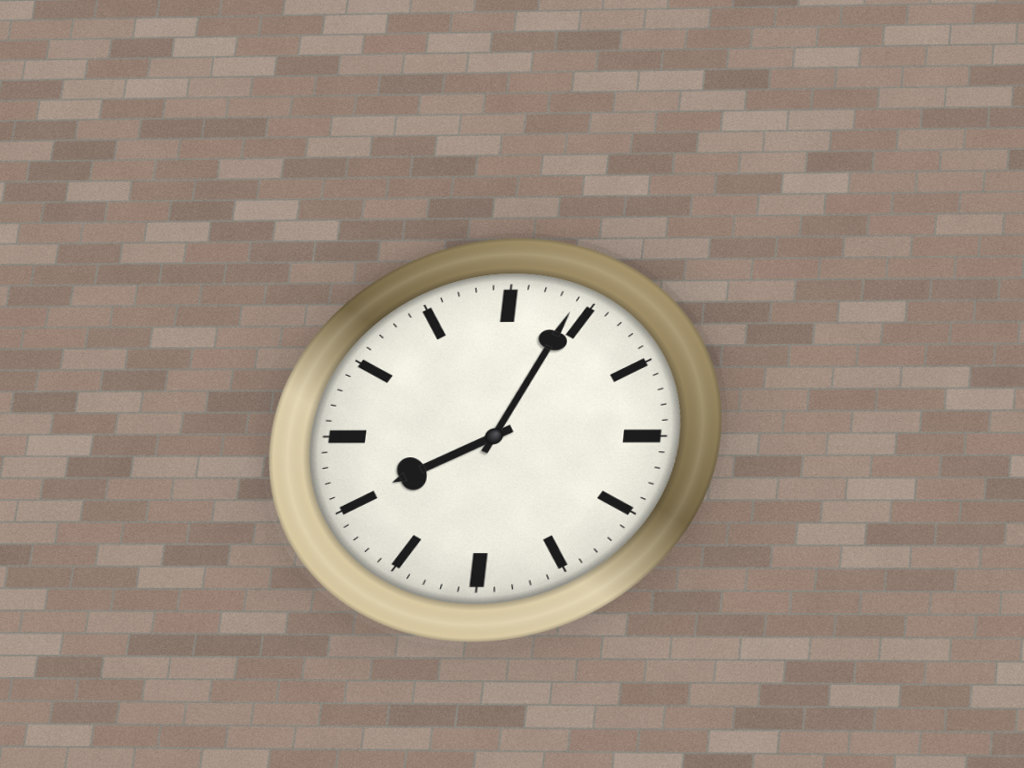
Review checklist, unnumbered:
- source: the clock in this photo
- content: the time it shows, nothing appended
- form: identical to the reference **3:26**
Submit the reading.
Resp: **8:04**
